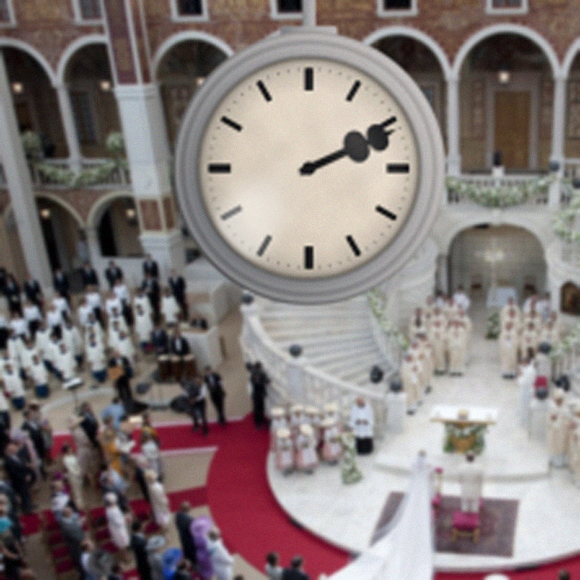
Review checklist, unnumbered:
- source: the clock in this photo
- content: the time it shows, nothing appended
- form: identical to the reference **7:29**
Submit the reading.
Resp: **2:11**
